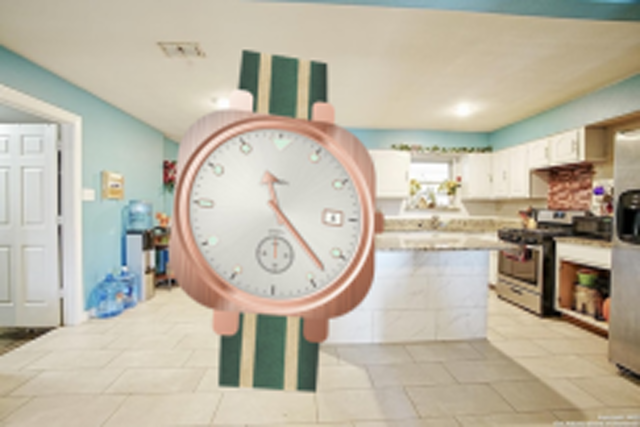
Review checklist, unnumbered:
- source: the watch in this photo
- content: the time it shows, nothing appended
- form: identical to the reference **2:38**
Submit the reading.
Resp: **11:23**
